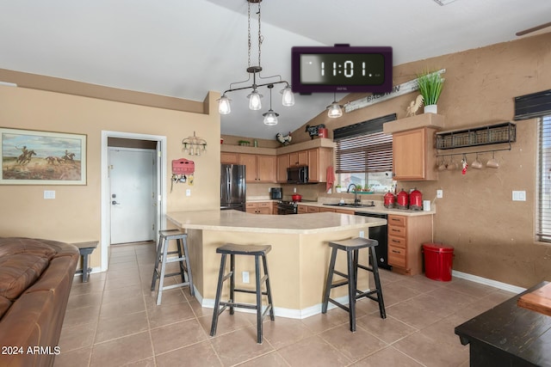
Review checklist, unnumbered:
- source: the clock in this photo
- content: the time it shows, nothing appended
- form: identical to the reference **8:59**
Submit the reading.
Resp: **11:01**
